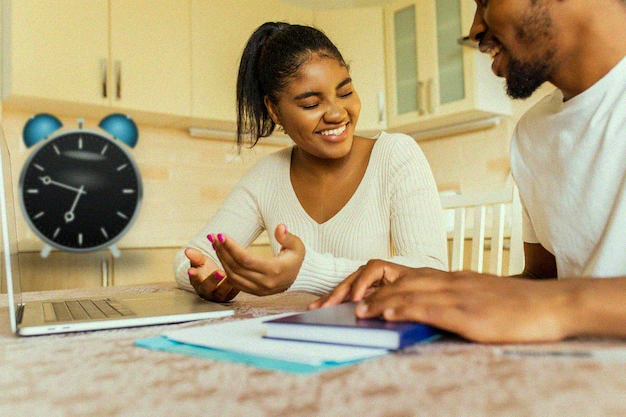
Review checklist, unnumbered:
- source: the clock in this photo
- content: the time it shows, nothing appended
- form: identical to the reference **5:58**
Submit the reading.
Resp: **6:48**
